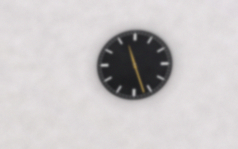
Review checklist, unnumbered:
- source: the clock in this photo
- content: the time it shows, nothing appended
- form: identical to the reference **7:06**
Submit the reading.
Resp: **11:27**
